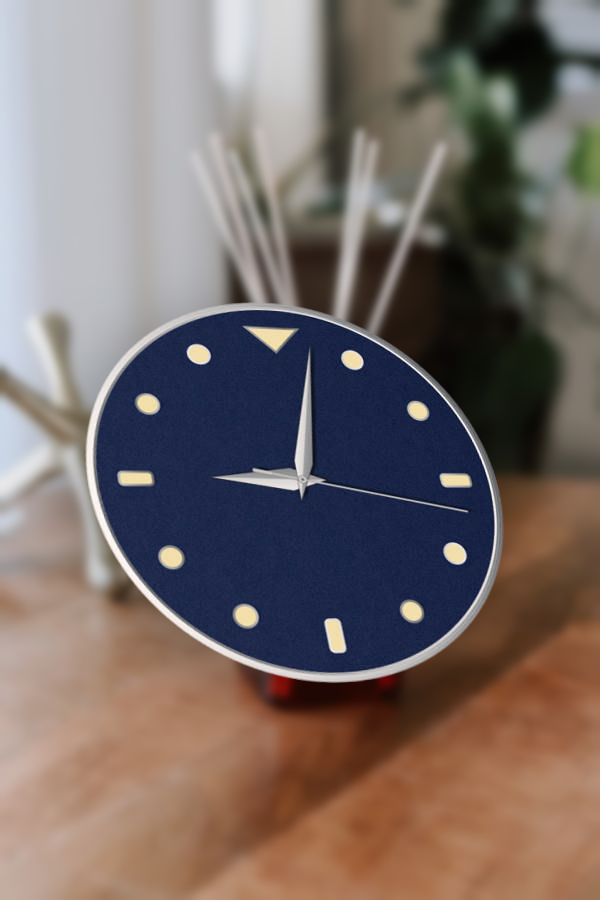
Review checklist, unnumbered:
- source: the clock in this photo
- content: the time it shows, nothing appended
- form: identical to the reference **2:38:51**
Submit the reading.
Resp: **9:02:17**
